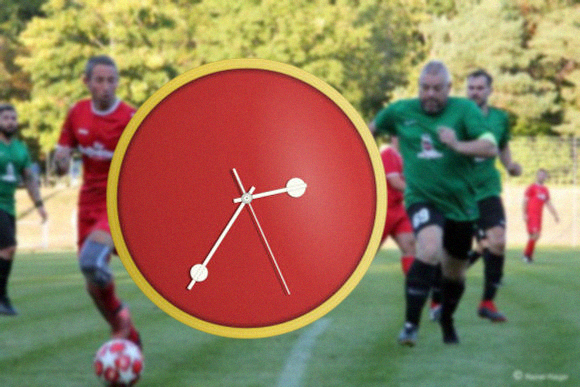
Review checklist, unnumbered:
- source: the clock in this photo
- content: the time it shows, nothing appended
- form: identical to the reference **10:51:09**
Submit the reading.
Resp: **2:35:26**
